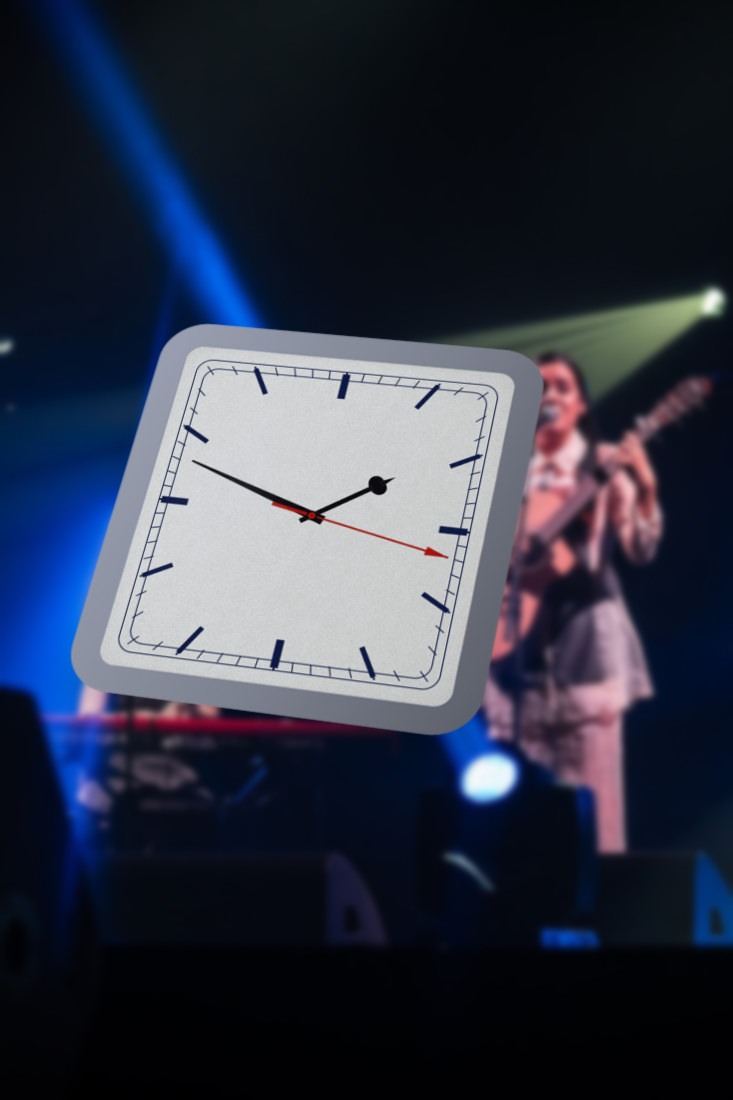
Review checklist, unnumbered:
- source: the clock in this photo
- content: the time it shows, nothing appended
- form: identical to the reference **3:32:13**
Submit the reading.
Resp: **1:48:17**
